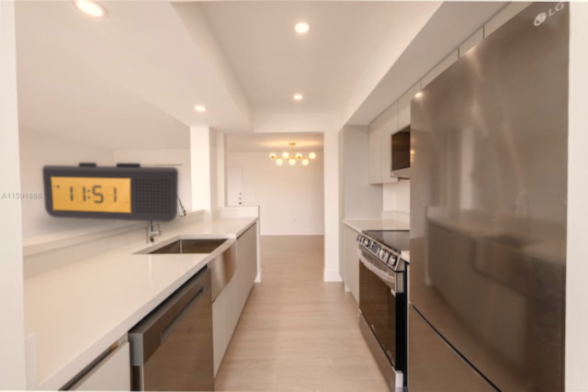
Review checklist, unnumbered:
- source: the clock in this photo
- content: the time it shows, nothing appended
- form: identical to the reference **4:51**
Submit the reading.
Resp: **11:51**
